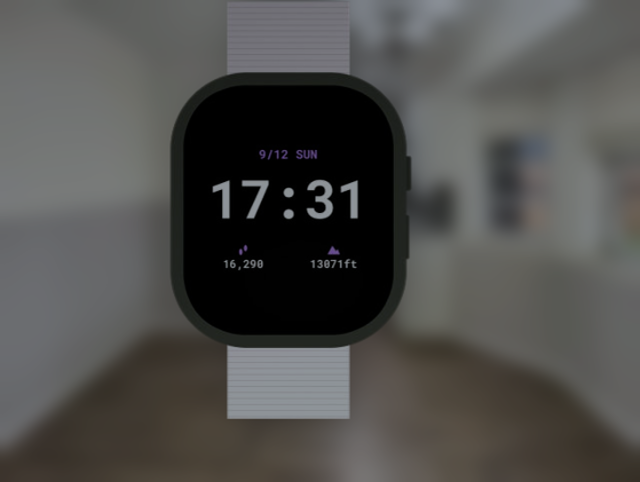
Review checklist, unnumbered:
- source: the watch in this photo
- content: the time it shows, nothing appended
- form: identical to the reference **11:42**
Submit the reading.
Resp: **17:31**
